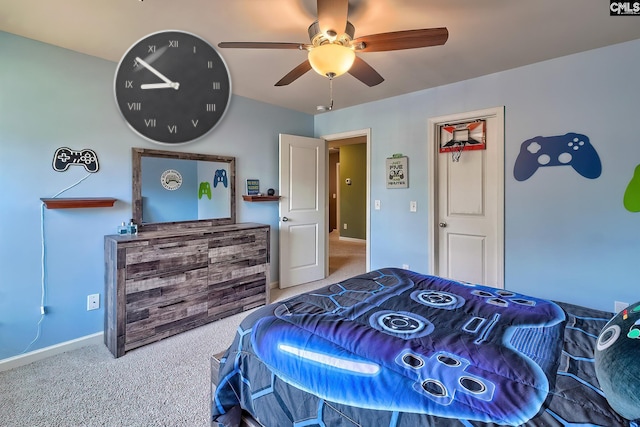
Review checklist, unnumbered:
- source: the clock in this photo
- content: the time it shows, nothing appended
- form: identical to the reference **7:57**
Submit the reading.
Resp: **8:51**
